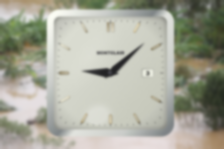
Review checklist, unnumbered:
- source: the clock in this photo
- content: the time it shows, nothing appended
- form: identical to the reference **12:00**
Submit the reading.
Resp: **9:08**
